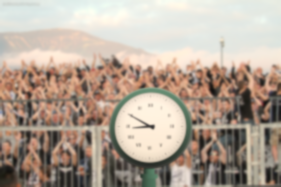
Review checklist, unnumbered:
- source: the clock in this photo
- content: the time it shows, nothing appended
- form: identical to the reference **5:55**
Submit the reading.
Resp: **8:50**
